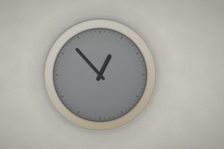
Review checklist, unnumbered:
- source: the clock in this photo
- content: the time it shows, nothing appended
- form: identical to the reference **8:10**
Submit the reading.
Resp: **12:53**
